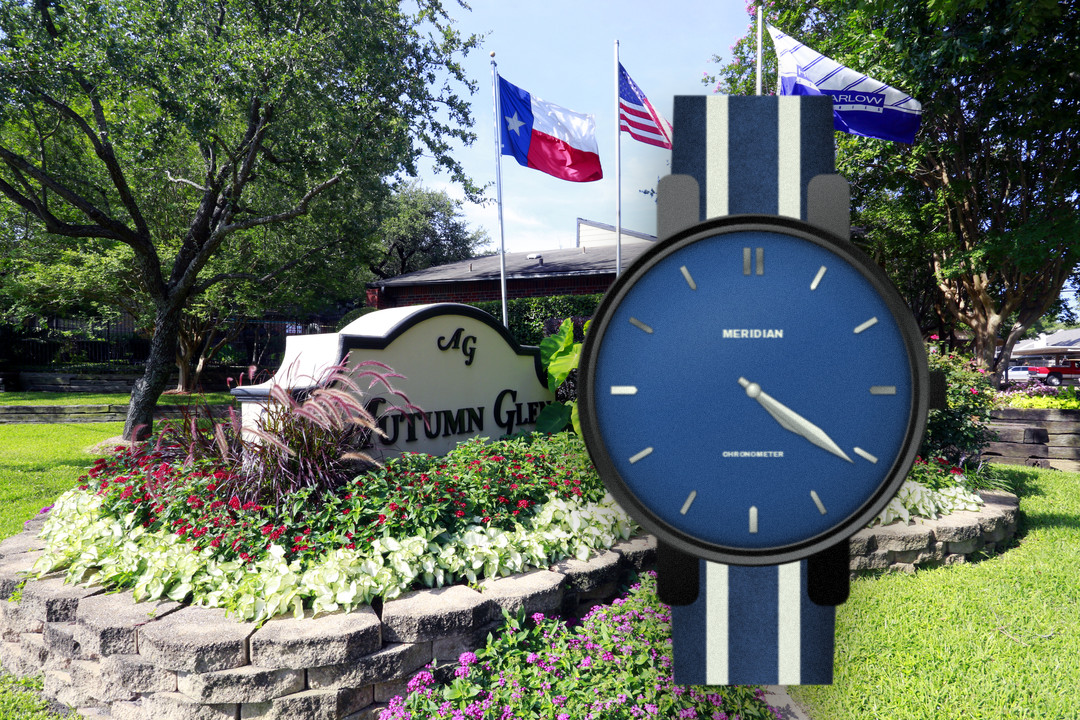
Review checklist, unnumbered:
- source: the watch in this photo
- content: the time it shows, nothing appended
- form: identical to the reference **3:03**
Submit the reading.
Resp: **4:21**
